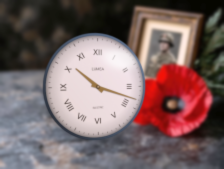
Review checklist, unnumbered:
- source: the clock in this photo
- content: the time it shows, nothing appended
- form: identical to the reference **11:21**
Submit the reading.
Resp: **10:18**
